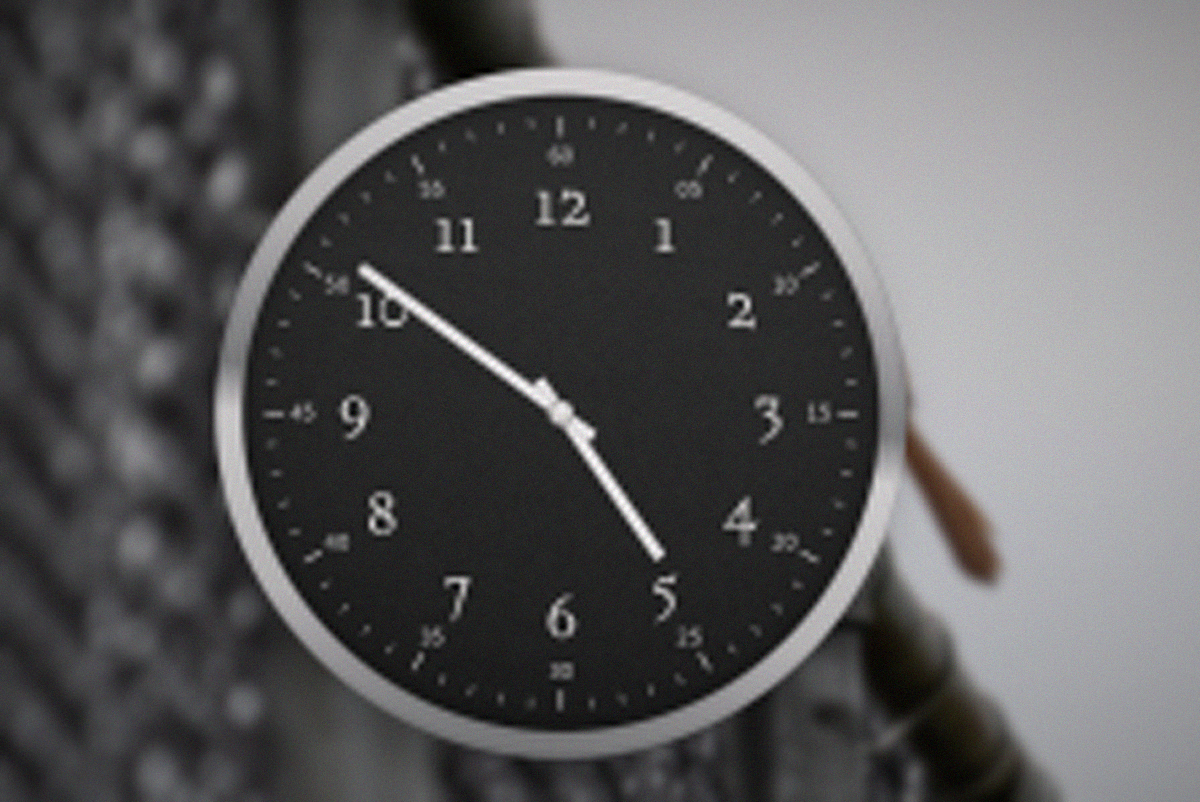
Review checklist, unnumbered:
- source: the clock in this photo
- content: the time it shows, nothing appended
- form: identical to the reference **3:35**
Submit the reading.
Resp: **4:51**
